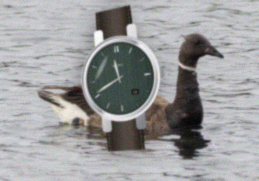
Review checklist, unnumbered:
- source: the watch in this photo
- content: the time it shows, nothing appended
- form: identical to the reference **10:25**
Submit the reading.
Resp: **11:41**
